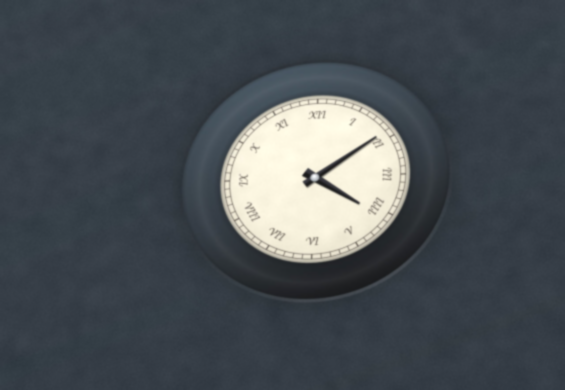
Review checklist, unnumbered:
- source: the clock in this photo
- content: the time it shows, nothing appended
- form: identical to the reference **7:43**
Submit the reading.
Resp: **4:09**
